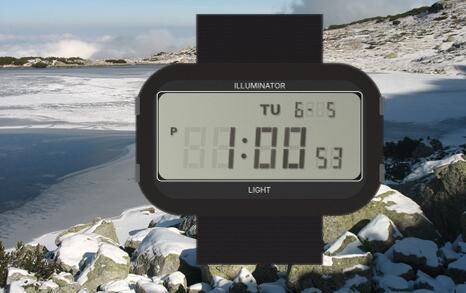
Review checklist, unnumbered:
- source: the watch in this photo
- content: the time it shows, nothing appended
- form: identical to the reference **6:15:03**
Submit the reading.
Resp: **1:00:53**
